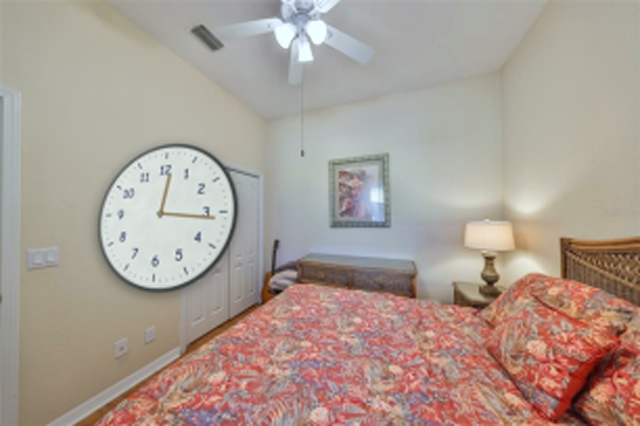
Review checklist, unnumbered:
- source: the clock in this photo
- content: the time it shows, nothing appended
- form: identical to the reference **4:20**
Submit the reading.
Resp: **12:16**
